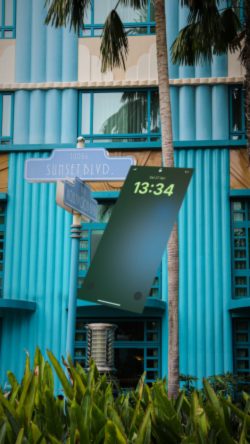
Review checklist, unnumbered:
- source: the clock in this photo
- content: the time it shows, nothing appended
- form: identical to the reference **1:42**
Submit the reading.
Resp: **13:34**
